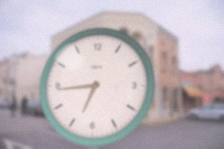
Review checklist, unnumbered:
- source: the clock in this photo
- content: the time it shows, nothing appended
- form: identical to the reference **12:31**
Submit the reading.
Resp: **6:44**
